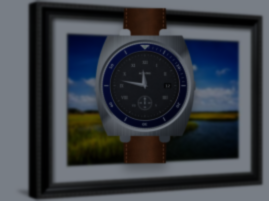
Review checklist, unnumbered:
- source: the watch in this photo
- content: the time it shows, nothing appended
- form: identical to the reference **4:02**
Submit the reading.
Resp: **11:47**
